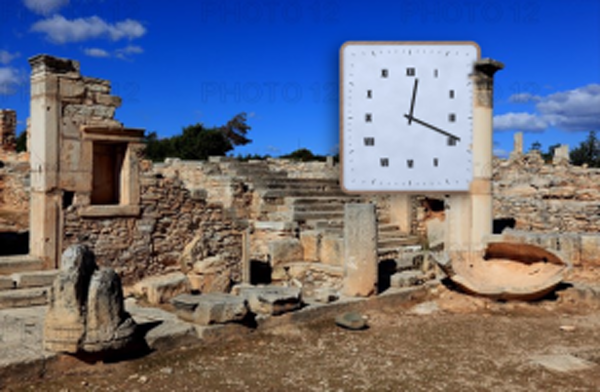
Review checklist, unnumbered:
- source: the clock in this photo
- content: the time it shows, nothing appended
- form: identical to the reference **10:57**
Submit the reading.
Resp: **12:19**
